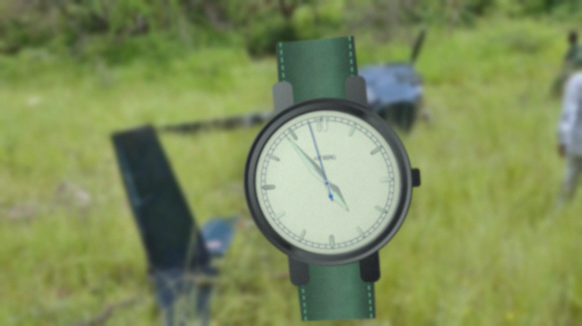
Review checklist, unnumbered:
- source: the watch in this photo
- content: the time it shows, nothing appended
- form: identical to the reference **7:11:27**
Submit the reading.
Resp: **4:53:58**
